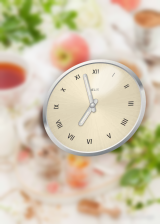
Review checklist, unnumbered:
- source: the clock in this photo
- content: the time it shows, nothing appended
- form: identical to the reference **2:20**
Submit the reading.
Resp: **6:57**
